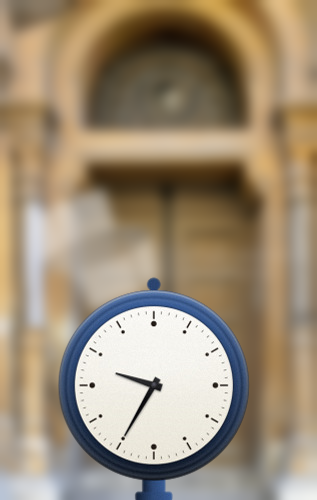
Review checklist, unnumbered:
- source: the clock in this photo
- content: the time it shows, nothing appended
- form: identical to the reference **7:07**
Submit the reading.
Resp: **9:35**
